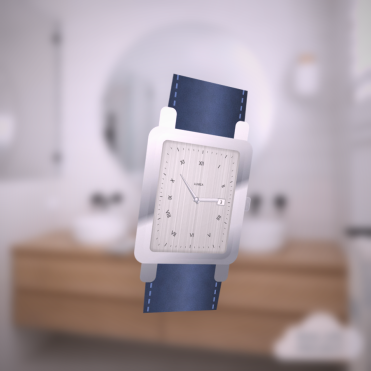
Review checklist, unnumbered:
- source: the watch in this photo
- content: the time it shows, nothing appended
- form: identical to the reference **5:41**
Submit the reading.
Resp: **2:53**
